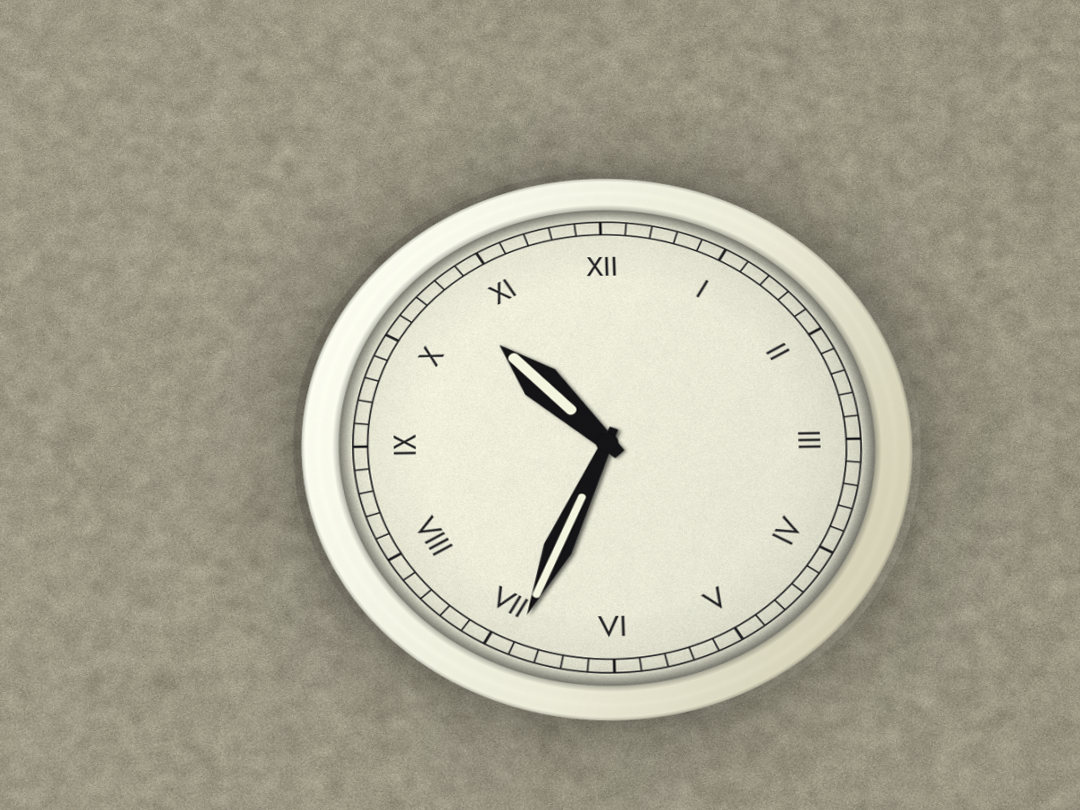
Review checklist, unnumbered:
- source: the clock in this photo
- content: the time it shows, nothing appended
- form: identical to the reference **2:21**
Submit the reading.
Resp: **10:34**
